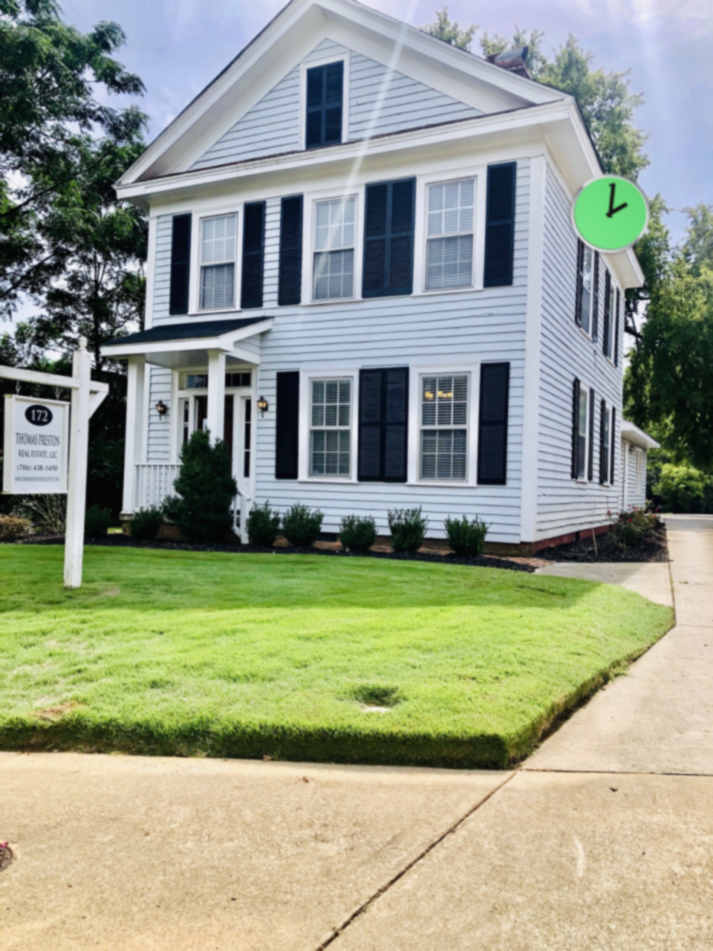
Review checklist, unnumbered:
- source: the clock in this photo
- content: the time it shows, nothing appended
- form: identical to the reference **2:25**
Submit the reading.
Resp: **2:01**
